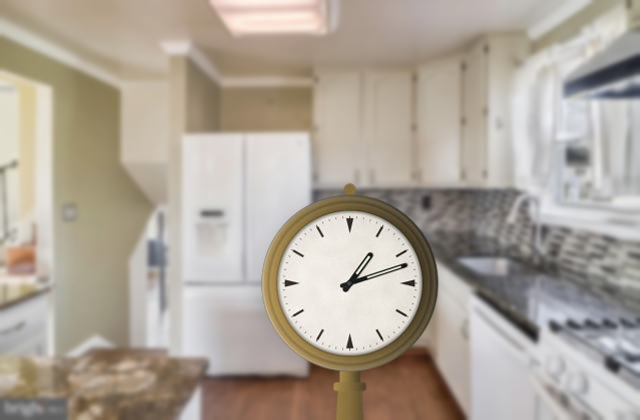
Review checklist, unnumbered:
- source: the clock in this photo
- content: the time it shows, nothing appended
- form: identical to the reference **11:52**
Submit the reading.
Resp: **1:12**
